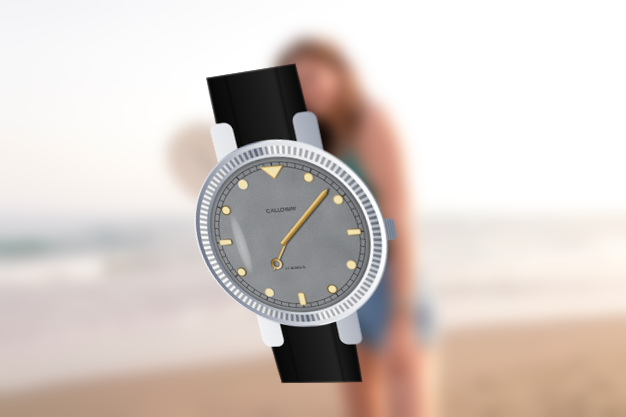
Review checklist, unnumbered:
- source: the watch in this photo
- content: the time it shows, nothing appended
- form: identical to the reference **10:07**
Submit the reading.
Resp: **7:08**
